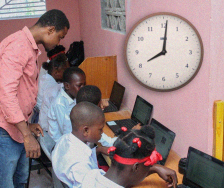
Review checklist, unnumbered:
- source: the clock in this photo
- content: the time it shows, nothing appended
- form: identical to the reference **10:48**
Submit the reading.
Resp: **8:01**
